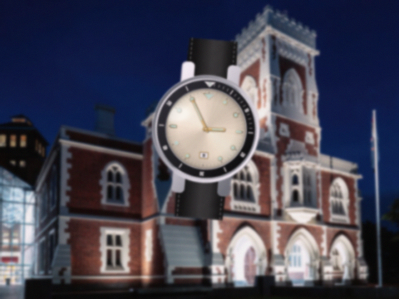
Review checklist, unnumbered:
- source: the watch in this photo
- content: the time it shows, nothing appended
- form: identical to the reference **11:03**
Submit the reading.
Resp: **2:55**
